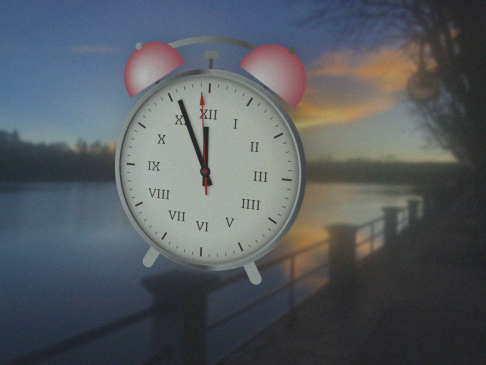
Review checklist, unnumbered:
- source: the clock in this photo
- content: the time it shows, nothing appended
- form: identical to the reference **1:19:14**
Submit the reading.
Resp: **11:55:59**
